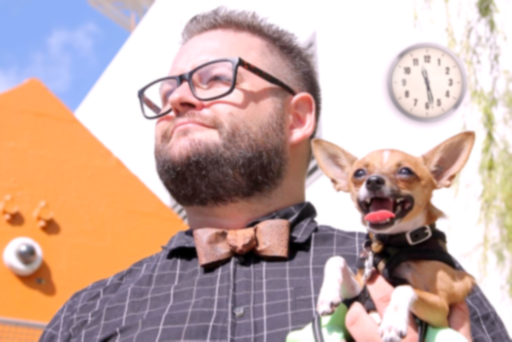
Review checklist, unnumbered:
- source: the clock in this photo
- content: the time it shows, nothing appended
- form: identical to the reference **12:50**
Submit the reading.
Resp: **11:28**
